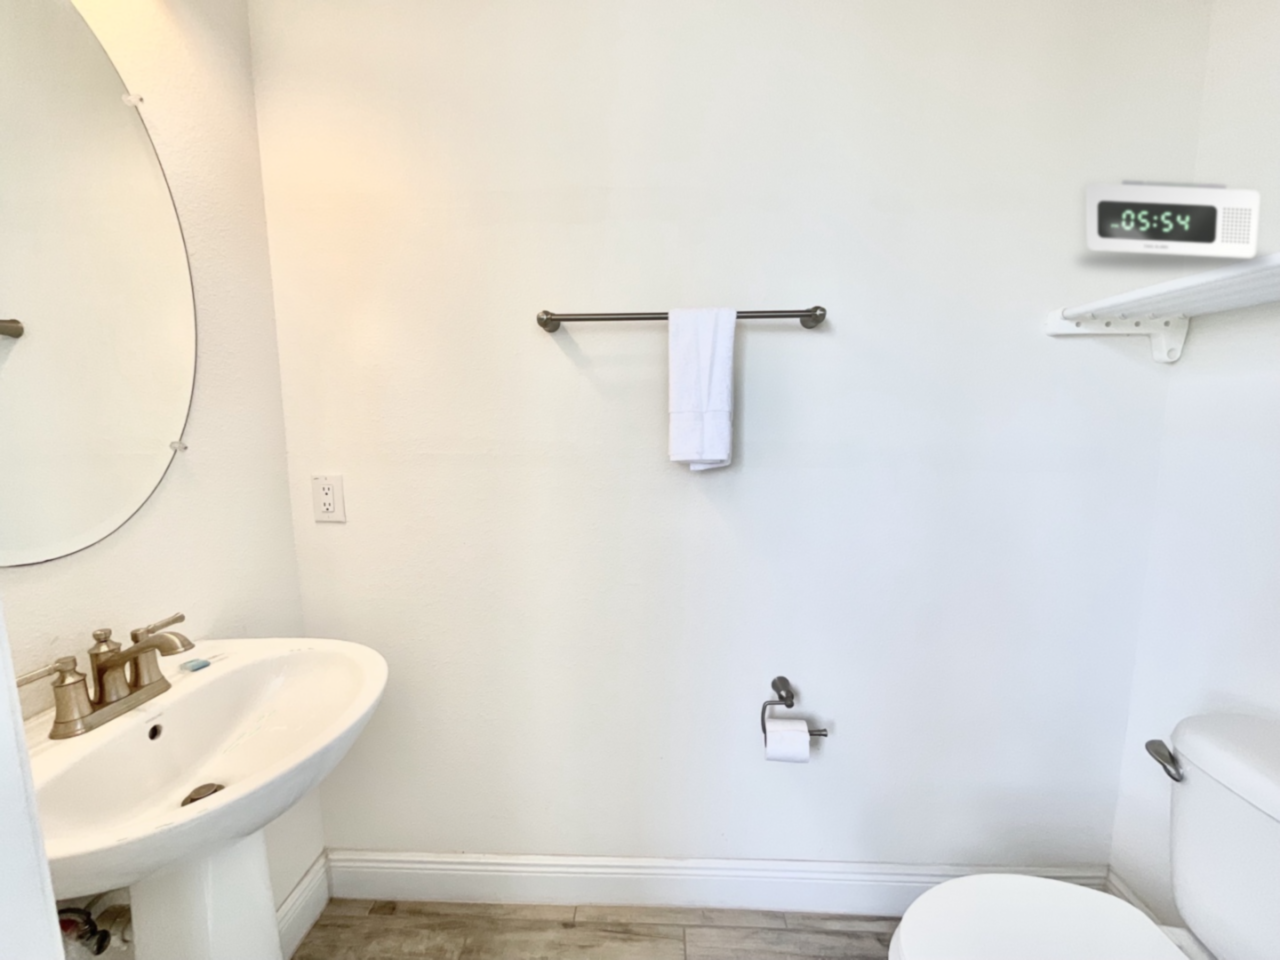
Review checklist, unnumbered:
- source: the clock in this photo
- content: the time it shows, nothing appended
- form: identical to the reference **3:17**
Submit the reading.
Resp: **5:54**
